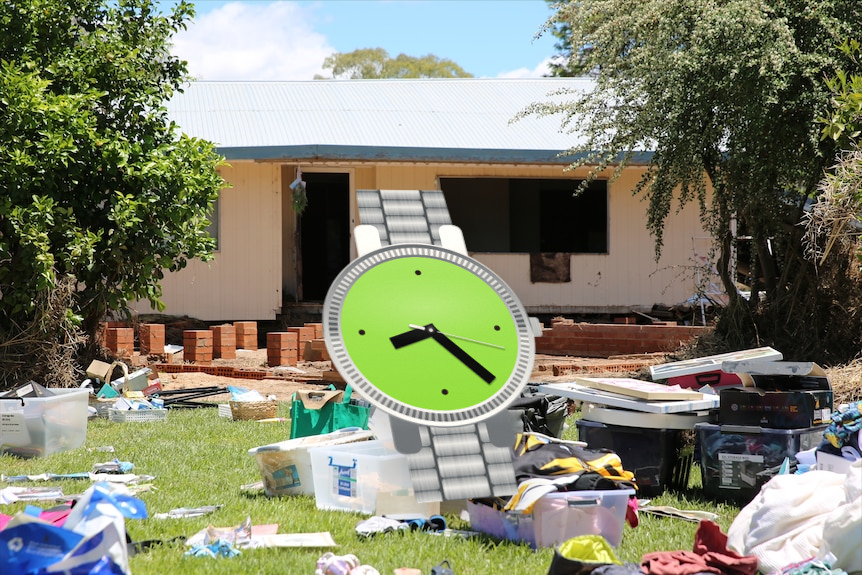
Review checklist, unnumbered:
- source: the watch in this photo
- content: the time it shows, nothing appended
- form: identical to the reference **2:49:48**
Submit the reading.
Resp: **8:23:18**
